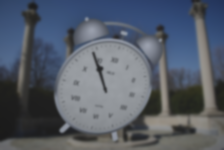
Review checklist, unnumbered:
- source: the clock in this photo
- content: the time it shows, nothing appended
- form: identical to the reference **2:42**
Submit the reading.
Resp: **10:54**
